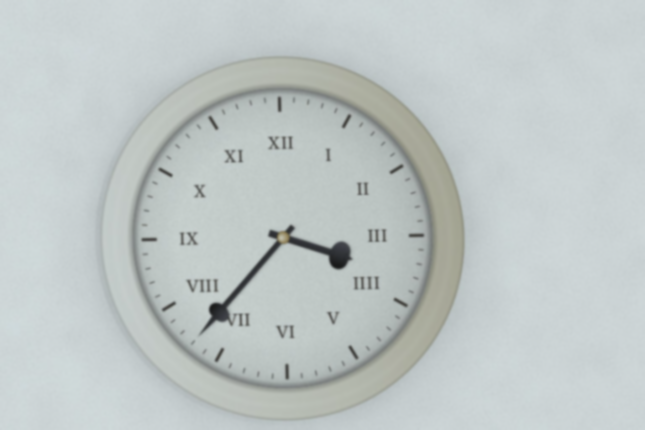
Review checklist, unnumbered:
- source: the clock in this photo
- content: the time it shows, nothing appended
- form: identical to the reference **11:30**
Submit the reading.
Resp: **3:37**
